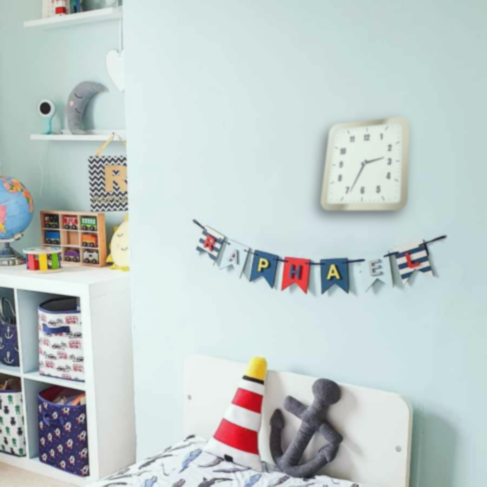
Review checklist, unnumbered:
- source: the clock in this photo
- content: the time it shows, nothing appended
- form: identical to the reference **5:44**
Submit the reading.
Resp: **2:34**
